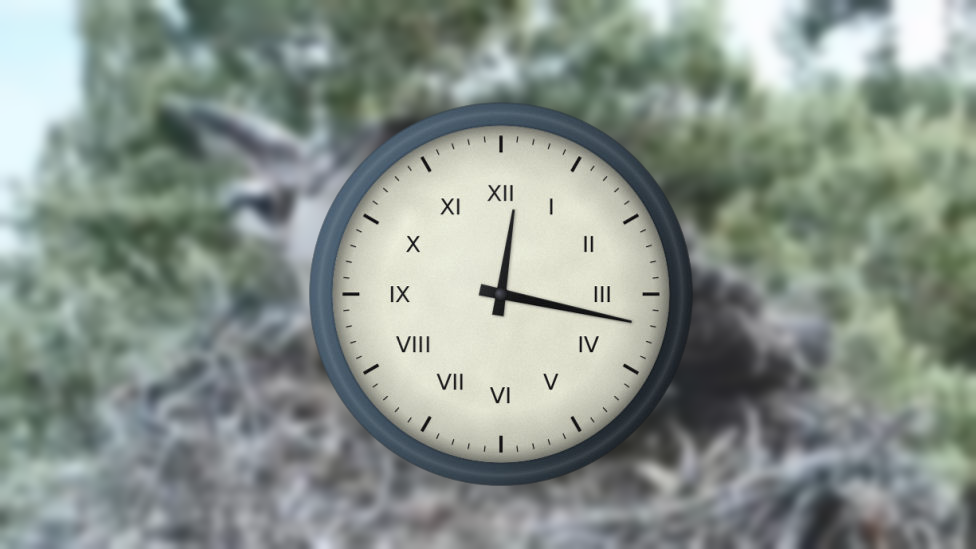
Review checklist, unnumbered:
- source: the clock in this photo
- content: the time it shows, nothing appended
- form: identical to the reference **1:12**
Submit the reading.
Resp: **12:17**
